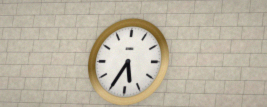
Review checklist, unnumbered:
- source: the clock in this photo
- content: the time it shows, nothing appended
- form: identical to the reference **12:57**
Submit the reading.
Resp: **5:35**
